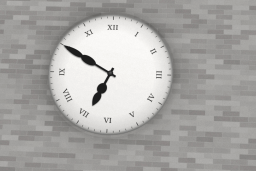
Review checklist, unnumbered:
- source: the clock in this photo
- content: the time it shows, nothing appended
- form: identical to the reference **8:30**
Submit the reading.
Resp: **6:50**
